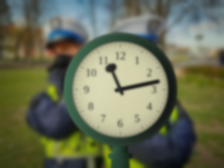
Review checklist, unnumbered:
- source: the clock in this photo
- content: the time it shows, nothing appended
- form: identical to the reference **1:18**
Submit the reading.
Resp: **11:13**
